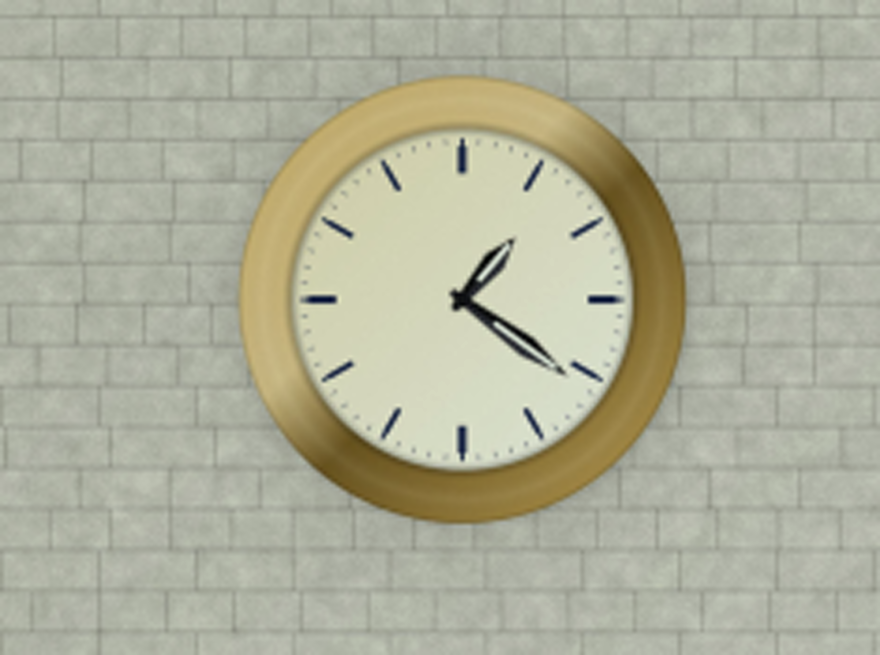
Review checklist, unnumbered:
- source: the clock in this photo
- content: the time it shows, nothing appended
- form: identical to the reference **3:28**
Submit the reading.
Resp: **1:21**
